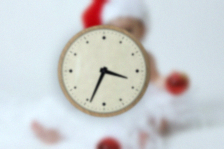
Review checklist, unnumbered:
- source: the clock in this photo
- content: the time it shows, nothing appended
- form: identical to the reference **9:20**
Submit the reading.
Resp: **3:34**
